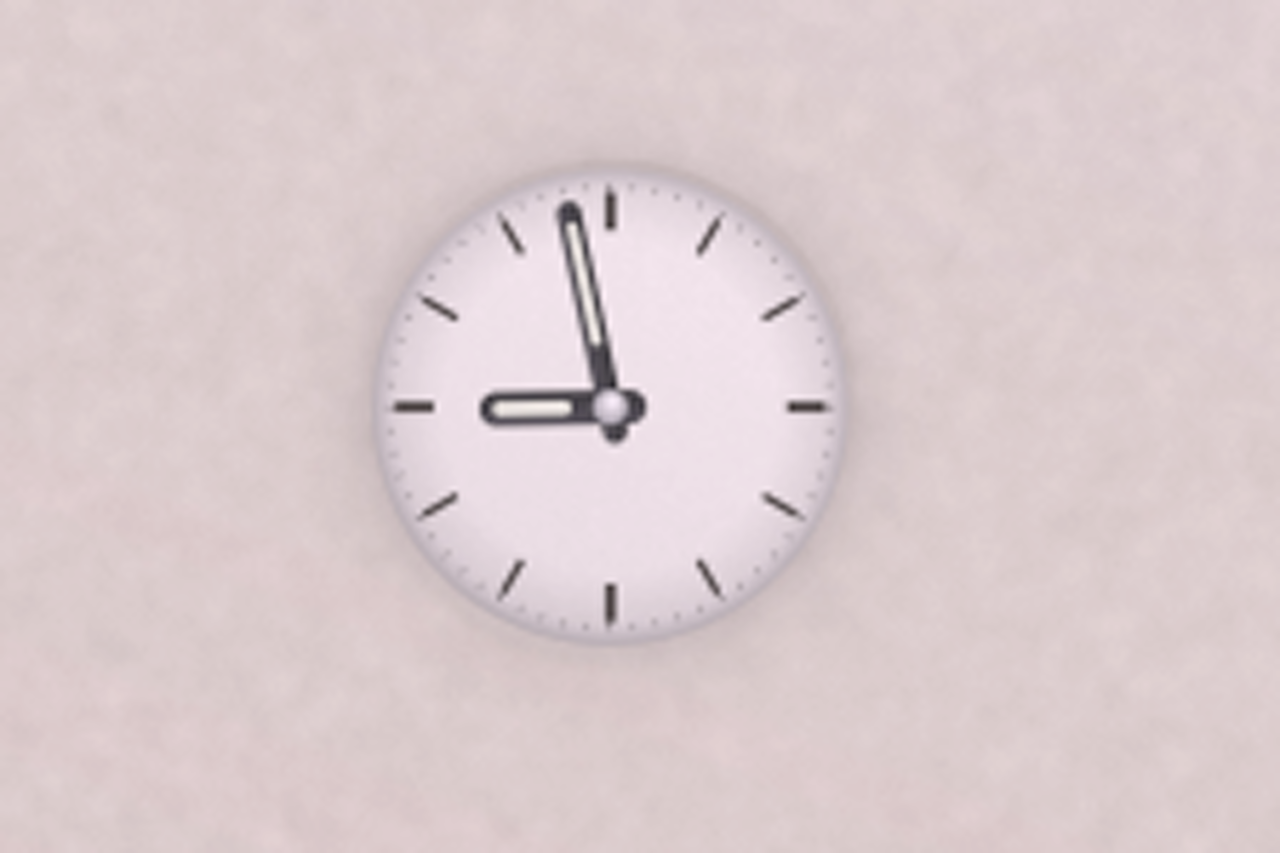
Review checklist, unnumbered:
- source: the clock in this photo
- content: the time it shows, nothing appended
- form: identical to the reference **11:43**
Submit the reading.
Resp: **8:58**
